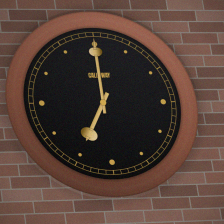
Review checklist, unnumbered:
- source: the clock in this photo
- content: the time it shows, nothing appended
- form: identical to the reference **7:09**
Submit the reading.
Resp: **7:00**
